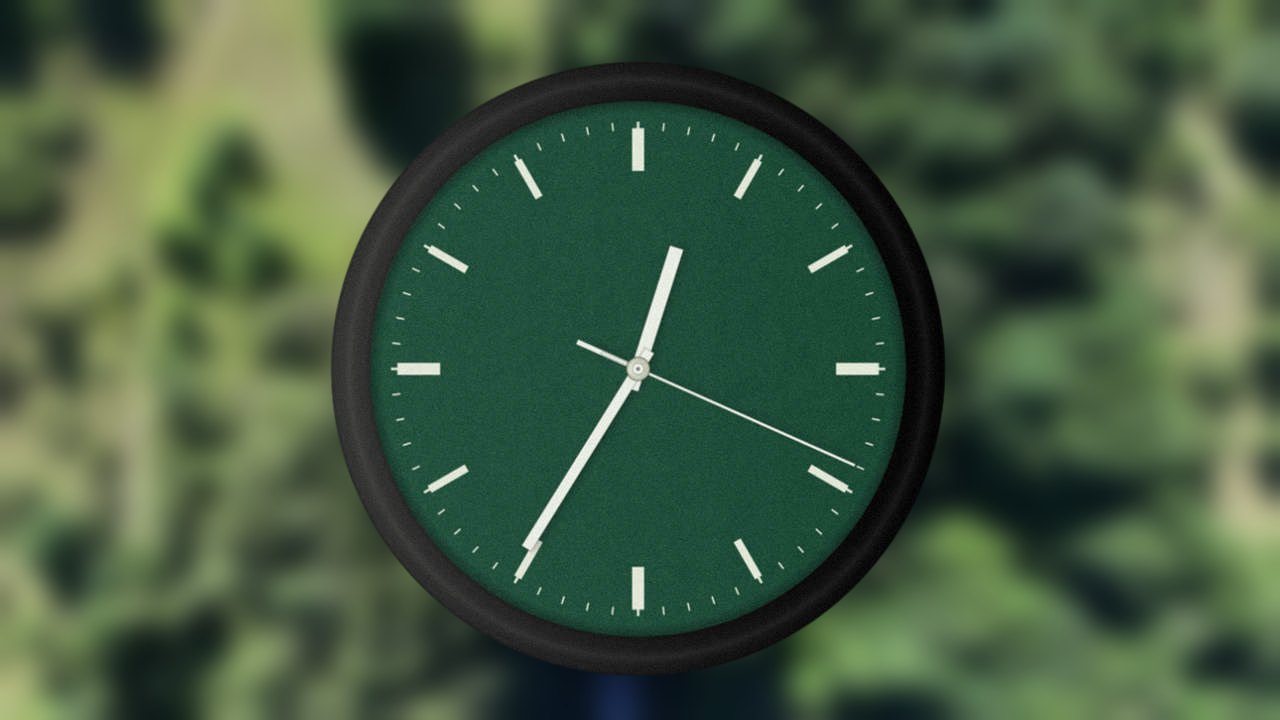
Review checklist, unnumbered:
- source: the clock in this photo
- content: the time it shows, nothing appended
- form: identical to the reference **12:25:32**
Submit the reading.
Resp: **12:35:19**
